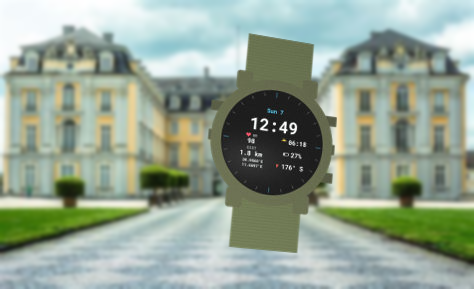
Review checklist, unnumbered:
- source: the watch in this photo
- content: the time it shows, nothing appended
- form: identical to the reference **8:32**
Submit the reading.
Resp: **12:49**
